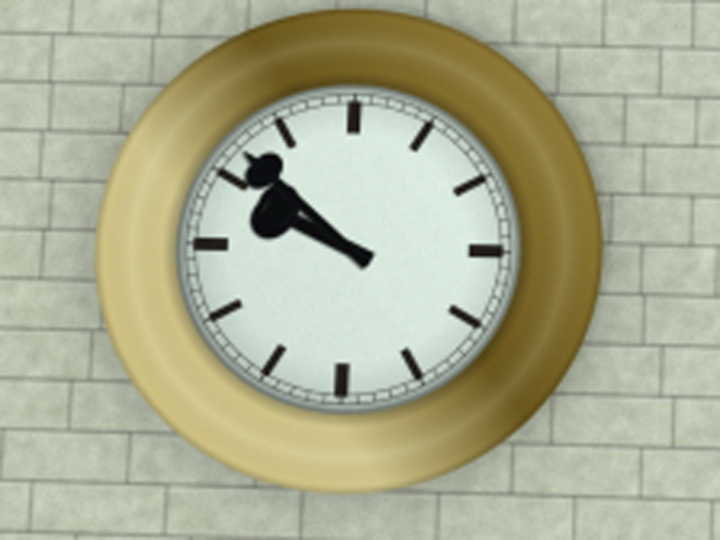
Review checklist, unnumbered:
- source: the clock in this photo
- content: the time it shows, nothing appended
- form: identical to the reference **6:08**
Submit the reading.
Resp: **9:52**
